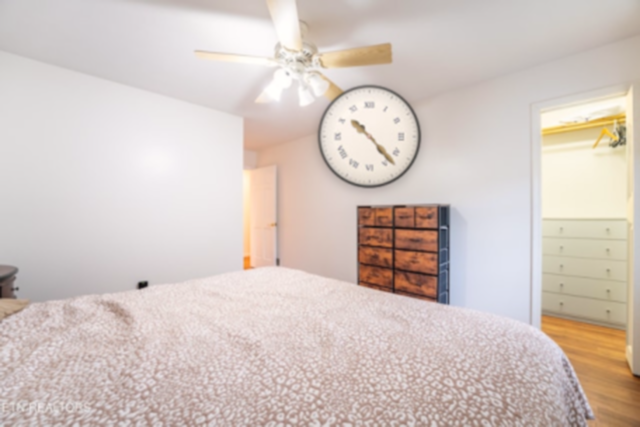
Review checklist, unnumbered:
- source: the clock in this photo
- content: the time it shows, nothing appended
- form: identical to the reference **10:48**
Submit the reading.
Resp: **10:23**
